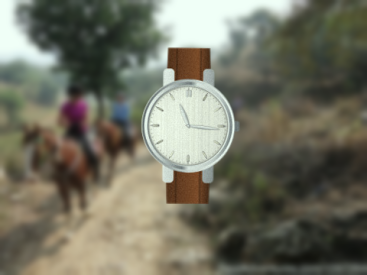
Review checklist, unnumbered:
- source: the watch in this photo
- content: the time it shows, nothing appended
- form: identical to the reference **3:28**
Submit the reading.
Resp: **11:16**
